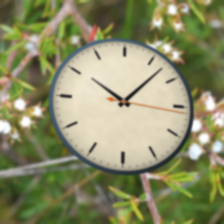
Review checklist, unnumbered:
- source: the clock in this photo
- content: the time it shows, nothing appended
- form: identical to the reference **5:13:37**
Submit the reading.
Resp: **10:07:16**
